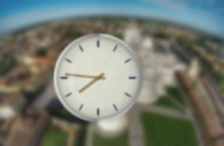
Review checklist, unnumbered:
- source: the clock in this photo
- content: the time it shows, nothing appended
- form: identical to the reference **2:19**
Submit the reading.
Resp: **7:46**
